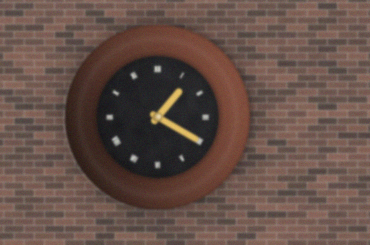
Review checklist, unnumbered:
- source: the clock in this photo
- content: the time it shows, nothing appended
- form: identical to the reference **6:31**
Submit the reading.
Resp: **1:20**
